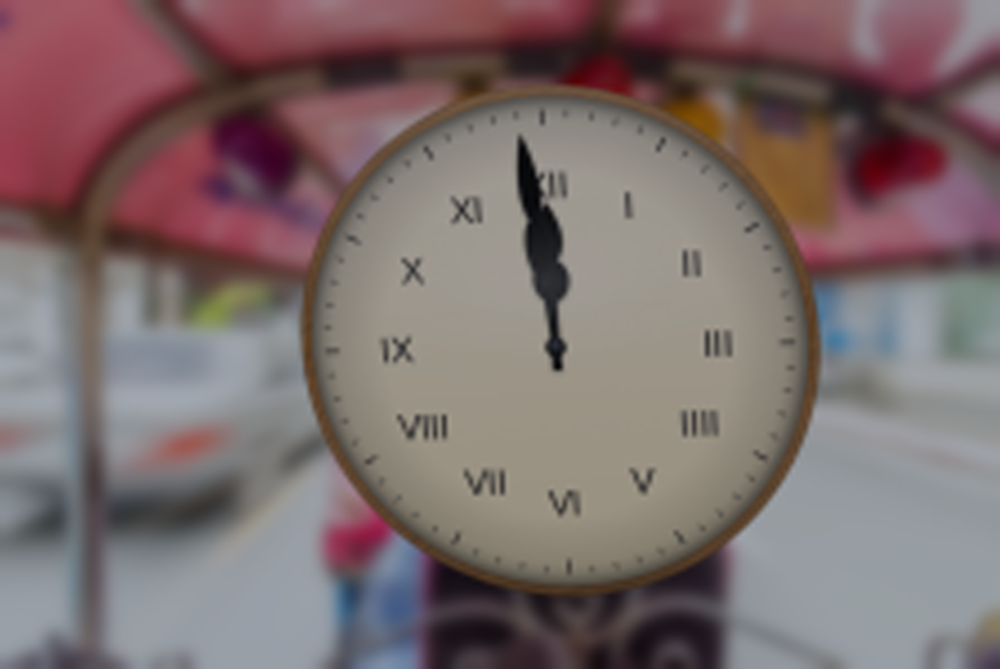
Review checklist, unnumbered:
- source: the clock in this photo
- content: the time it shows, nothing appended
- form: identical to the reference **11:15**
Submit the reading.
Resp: **11:59**
